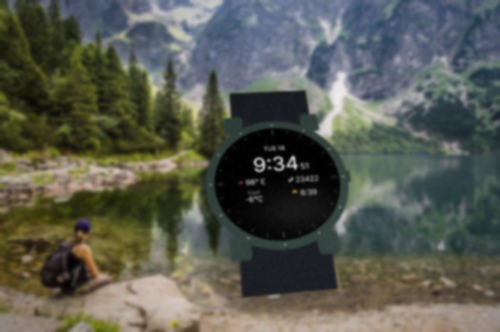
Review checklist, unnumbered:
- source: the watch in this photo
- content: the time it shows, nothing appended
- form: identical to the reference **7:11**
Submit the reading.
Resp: **9:34**
